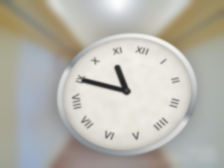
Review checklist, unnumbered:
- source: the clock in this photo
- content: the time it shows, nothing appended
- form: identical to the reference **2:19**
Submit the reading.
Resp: **10:45**
